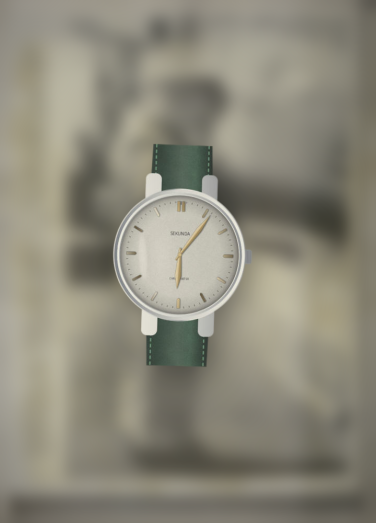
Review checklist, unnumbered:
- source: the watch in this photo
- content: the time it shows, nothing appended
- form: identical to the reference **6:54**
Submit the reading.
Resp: **6:06**
